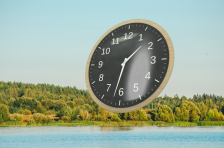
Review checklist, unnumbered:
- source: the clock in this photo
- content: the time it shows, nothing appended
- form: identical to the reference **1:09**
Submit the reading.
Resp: **1:32**
